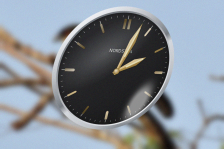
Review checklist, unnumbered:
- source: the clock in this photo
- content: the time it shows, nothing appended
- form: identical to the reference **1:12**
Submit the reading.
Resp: **2:03**
